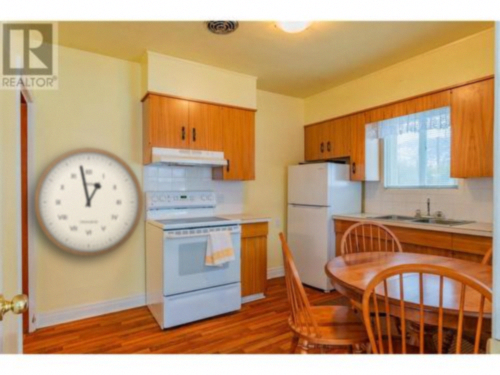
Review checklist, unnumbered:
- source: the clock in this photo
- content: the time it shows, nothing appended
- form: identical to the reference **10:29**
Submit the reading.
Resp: **12:58**
